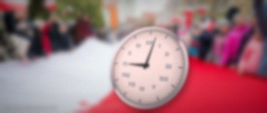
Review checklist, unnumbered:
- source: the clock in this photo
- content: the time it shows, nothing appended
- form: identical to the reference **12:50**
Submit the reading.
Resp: **9:02**
